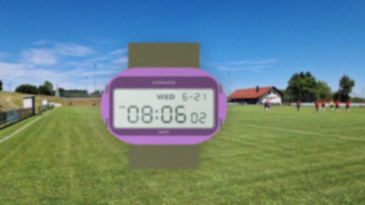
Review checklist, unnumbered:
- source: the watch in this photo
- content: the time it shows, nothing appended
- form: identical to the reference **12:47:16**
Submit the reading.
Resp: **8:06:02**
